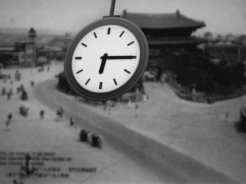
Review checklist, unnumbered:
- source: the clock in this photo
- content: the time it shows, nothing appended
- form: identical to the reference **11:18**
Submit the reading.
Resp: **6:15**
